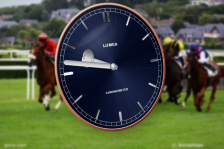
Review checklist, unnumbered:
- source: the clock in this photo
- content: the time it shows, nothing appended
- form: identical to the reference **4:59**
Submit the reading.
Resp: **9:47**
